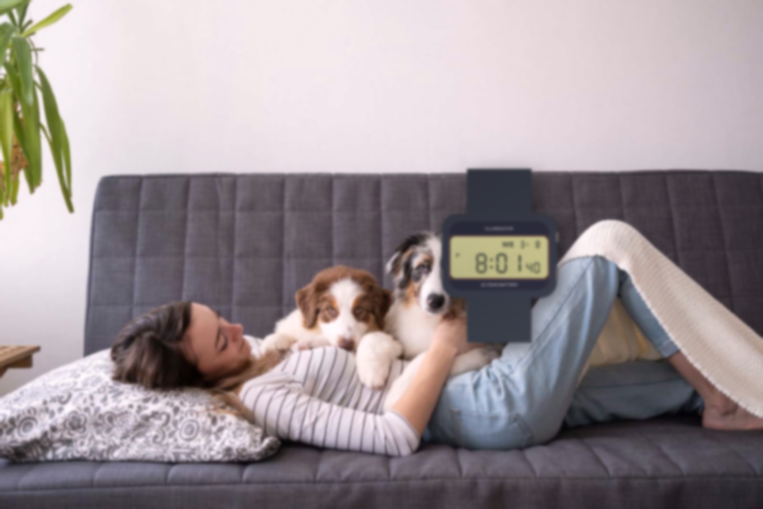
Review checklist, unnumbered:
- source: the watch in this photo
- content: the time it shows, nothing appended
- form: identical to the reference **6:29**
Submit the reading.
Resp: **8:01**
